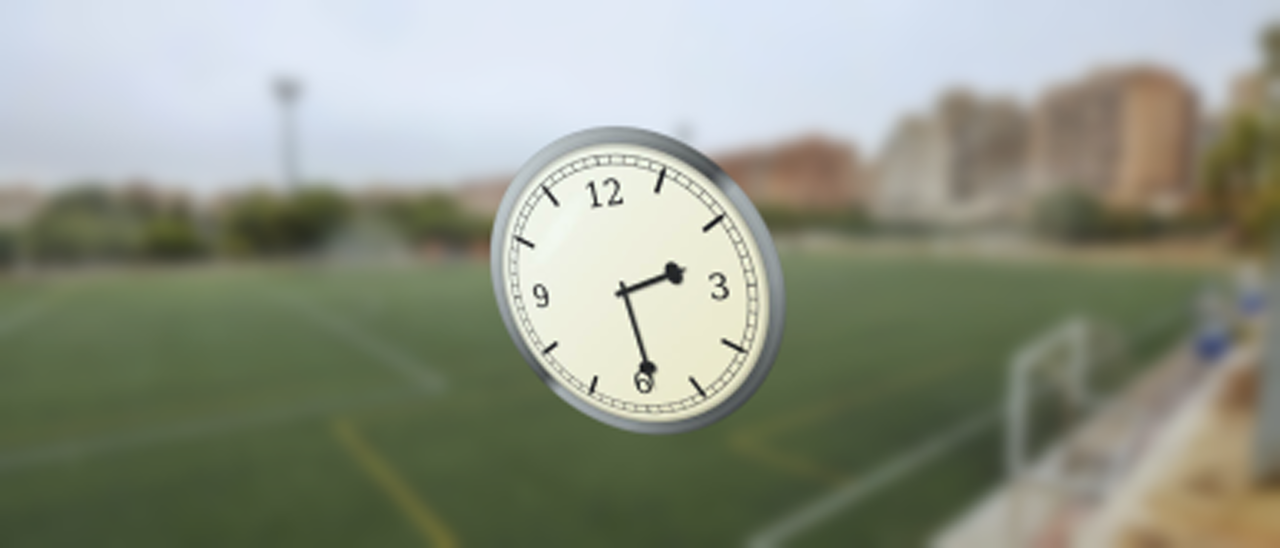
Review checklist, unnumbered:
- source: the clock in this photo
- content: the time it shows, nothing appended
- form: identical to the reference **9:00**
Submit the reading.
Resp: **2:29**
